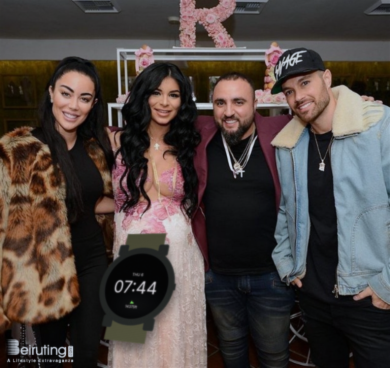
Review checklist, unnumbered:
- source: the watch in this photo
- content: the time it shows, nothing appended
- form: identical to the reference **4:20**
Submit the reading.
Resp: **7:44**
